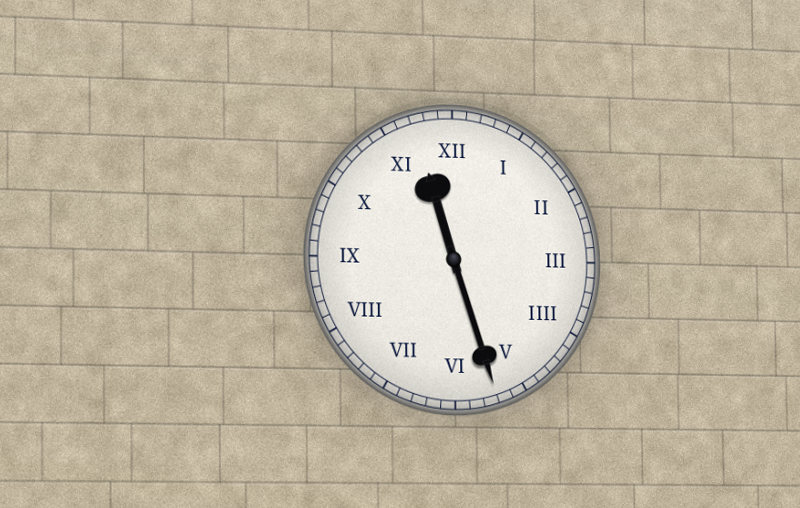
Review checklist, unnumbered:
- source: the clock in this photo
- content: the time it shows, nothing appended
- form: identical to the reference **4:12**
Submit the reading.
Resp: **11:27**
